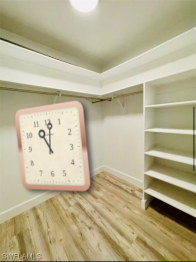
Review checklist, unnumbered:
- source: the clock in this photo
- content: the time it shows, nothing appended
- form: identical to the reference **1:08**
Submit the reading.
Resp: **11:01**
